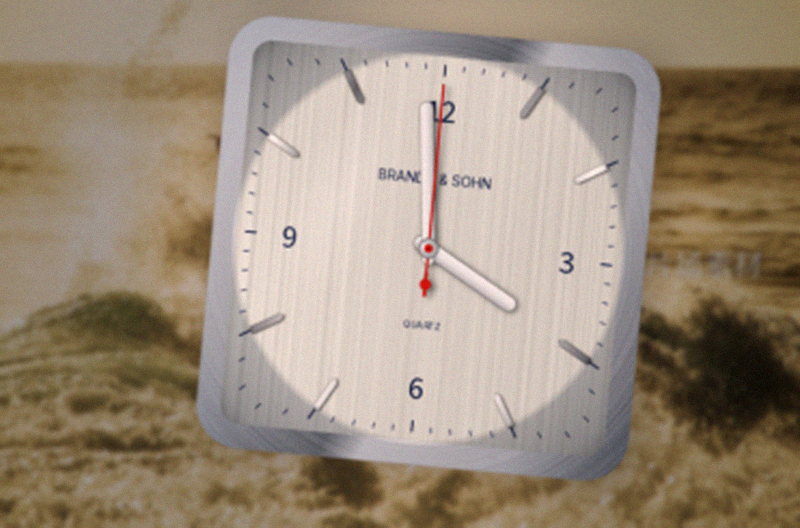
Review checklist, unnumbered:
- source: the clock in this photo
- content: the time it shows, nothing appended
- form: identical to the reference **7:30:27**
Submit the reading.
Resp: **3:59:00**
